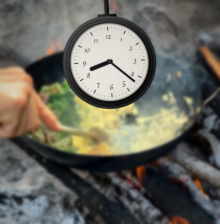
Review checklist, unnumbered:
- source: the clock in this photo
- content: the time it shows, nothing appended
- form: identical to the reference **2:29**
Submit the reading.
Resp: **8:22**
